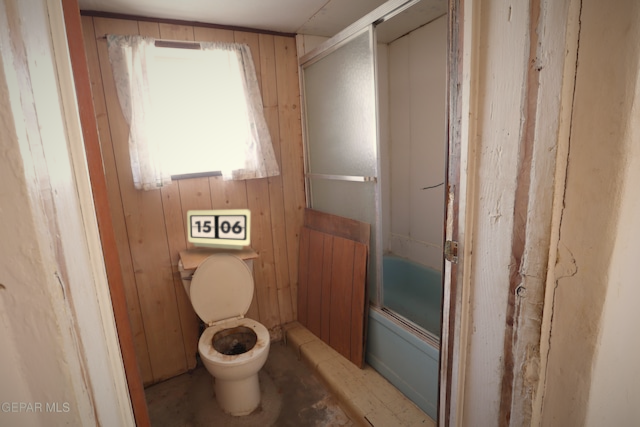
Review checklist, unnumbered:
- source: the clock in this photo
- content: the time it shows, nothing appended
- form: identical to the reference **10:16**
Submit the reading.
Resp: **15:06**
